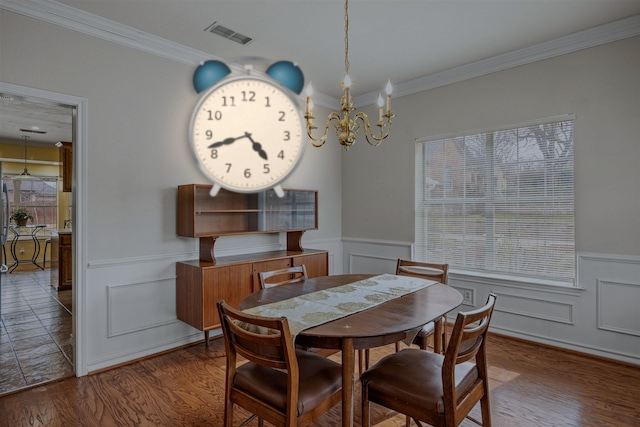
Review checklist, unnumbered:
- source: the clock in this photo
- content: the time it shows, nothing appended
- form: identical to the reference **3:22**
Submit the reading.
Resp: **4:42**
